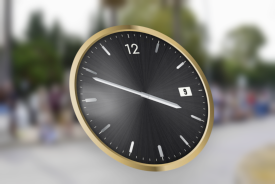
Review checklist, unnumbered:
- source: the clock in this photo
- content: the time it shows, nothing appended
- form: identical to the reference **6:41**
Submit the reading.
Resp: **3:49**
